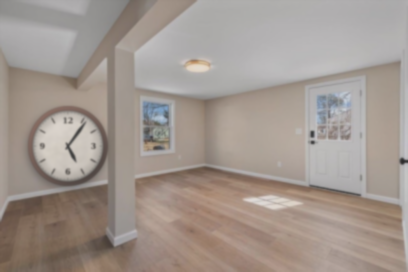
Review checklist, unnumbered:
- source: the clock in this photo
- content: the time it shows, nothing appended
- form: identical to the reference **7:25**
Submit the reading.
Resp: **5:06**
